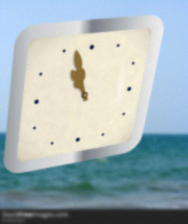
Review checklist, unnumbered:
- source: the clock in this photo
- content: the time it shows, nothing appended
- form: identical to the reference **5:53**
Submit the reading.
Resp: **10:57**
